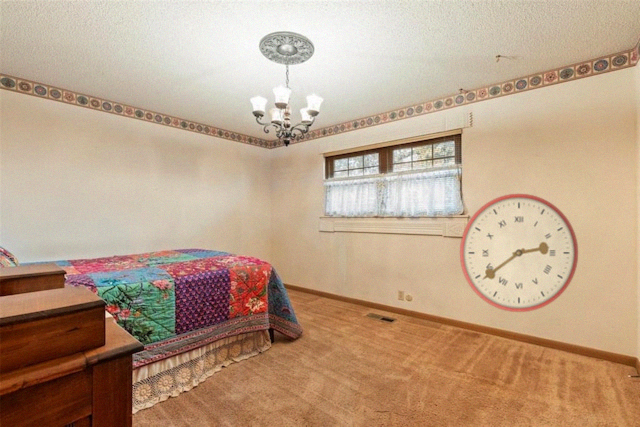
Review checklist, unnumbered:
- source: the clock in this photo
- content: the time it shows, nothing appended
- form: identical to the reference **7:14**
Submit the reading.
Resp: **2:39**
